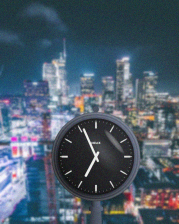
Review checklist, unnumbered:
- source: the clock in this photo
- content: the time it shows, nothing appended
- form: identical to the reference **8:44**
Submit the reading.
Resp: **6:56**
